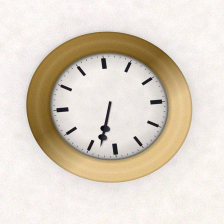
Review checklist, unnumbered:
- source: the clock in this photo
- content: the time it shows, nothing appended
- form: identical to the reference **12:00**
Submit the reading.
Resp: **6:33**
